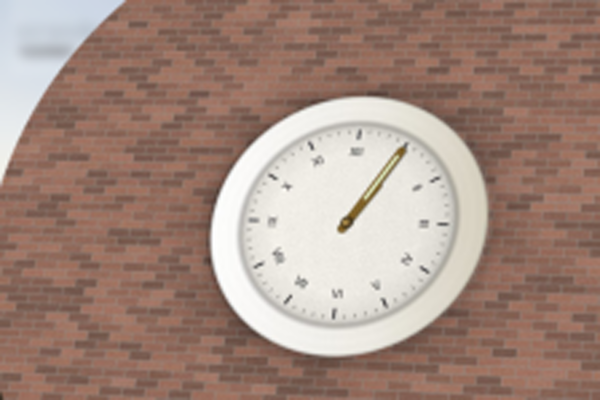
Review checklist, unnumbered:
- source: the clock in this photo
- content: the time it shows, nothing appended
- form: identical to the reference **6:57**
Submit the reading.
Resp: **1:05**
